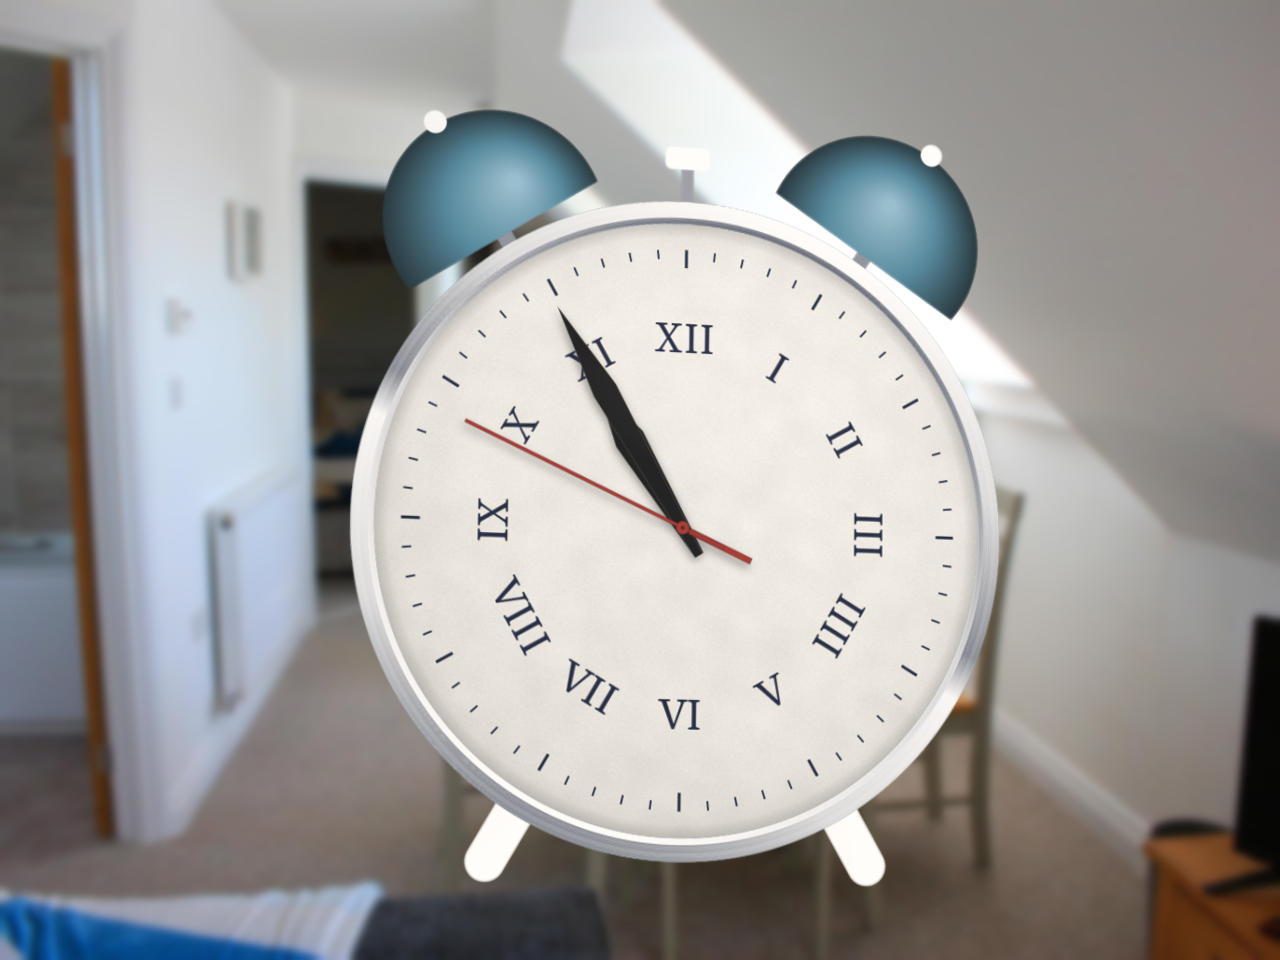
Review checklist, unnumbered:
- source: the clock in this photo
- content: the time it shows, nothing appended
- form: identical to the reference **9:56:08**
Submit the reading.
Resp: **10:54:49**
